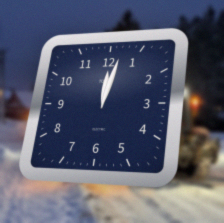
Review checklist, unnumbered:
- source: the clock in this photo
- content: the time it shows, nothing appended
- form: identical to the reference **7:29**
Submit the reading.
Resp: **12:02**
